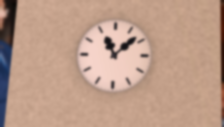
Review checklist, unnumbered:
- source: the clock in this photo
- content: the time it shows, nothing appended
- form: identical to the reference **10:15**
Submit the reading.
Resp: **11:08**
